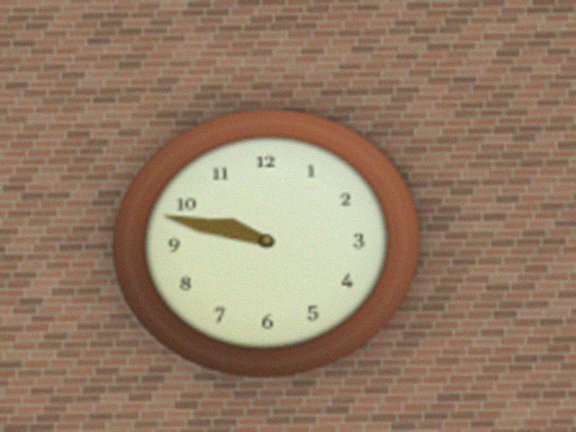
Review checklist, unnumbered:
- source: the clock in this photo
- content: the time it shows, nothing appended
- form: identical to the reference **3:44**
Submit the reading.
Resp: **9:48**
